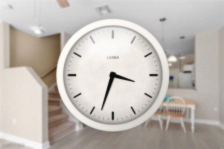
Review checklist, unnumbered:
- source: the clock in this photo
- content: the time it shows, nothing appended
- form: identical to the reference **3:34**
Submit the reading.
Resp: **3:33**
